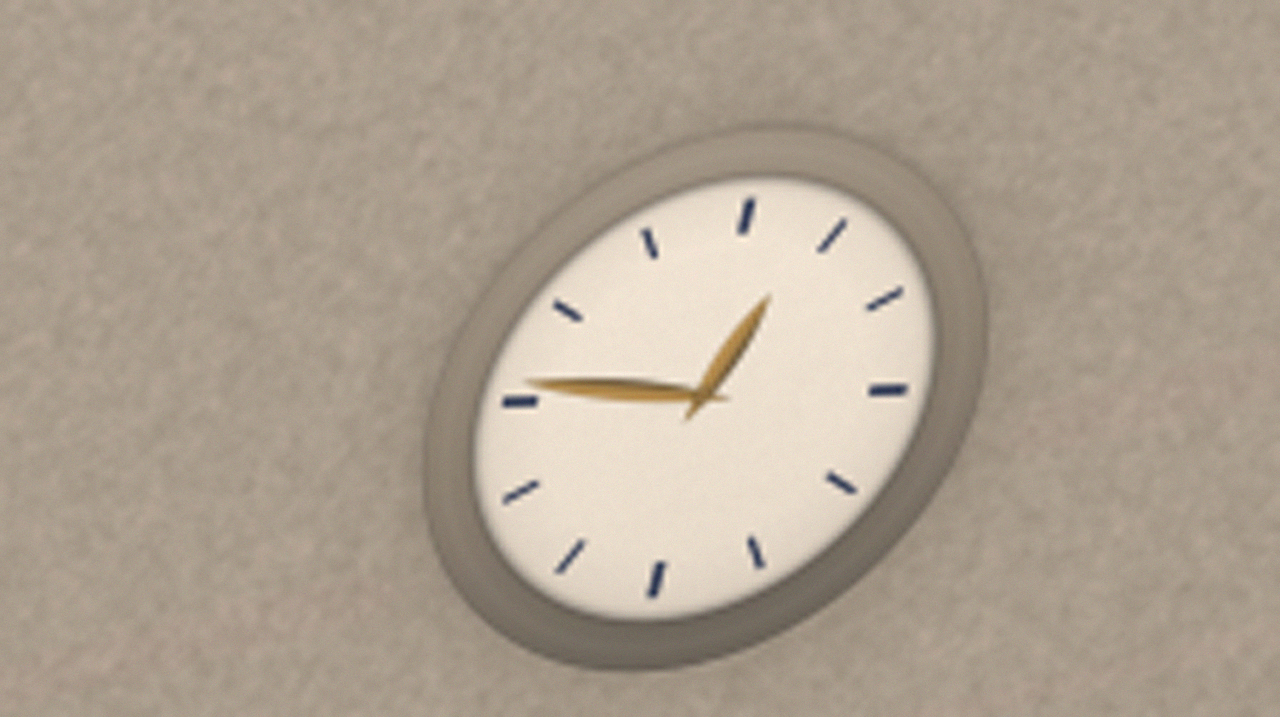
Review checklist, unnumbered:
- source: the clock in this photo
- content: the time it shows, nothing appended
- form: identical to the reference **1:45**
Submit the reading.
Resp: **12:46**
